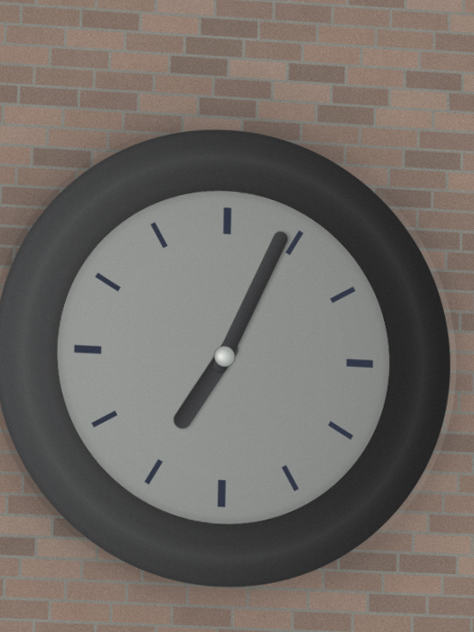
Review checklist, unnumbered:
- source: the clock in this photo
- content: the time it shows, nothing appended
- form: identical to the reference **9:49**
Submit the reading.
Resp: **7:04**
